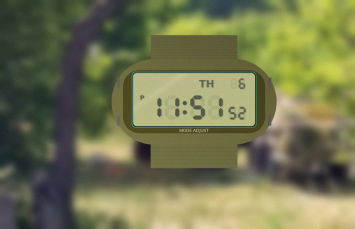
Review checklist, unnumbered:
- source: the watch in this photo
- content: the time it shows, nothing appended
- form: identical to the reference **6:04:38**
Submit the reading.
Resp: **11:51:52**
